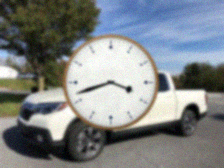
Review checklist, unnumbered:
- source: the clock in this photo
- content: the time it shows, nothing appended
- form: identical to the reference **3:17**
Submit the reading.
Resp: **3:42**
